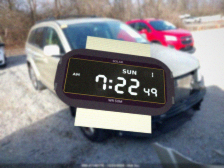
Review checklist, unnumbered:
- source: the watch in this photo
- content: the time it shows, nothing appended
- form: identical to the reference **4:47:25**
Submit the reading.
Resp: **7:22:49**
